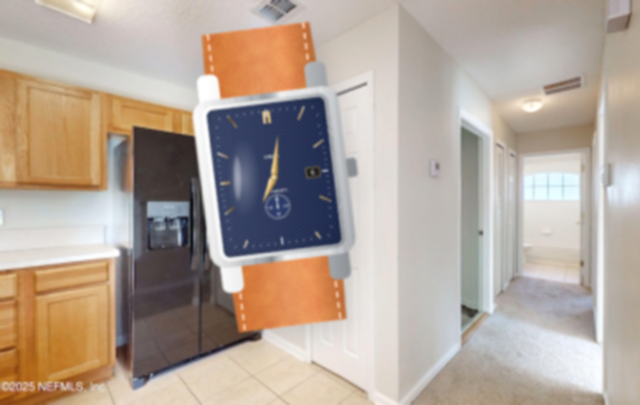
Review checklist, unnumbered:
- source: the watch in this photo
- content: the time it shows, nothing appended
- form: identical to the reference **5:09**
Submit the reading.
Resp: **7:02**
